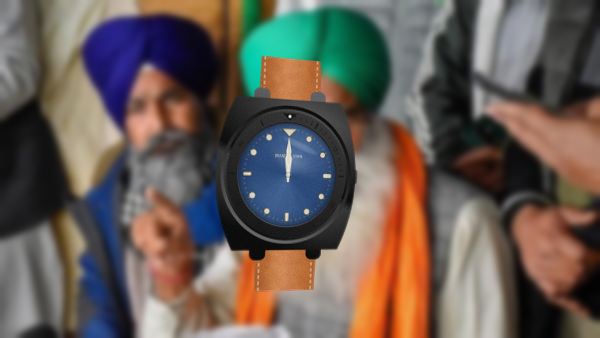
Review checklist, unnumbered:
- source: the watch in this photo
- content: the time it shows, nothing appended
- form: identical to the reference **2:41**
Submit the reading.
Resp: **12:00**
